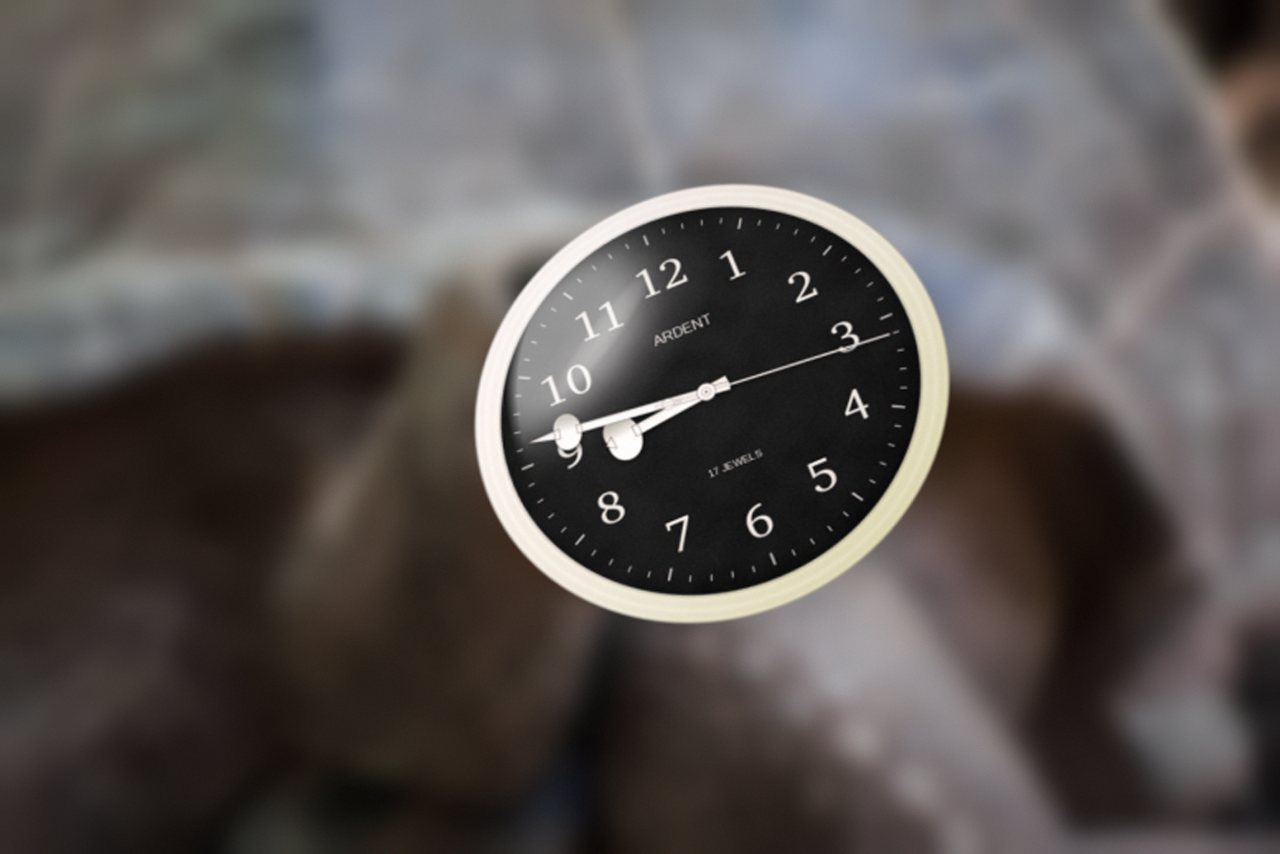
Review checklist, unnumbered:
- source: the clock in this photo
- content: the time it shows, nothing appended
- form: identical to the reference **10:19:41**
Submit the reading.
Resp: **8:46:16**
